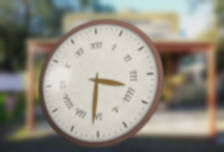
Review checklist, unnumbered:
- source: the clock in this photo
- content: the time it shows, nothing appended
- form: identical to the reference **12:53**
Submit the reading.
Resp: **3:31**
